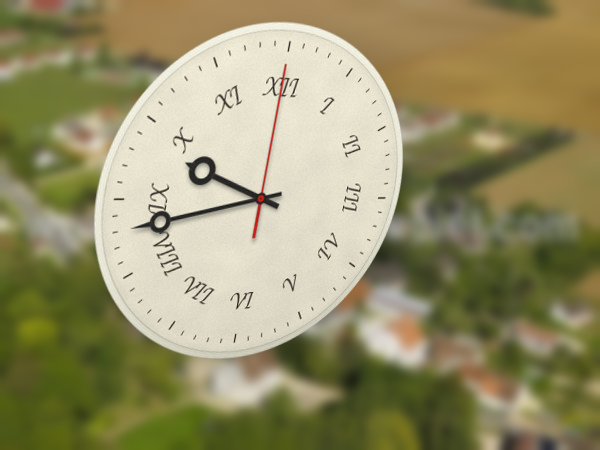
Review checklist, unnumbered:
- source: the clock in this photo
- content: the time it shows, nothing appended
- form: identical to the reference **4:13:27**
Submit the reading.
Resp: **9:43:00**
